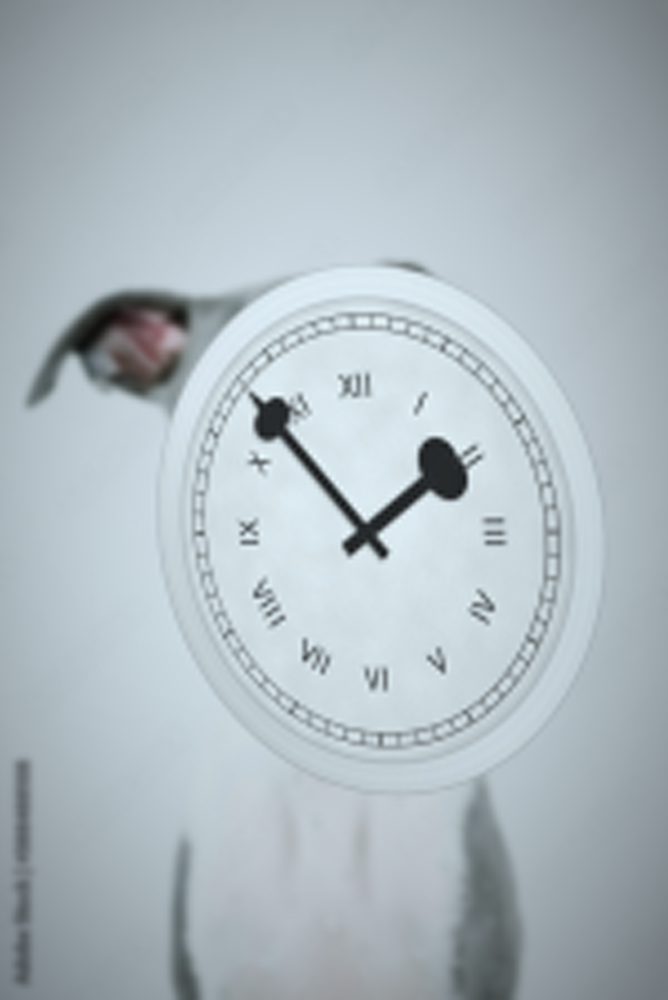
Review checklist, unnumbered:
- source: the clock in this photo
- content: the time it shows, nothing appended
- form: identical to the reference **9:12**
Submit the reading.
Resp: **1:53**
